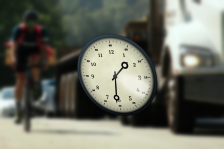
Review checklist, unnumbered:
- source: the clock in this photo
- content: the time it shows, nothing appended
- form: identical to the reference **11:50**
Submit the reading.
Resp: **1:31**
